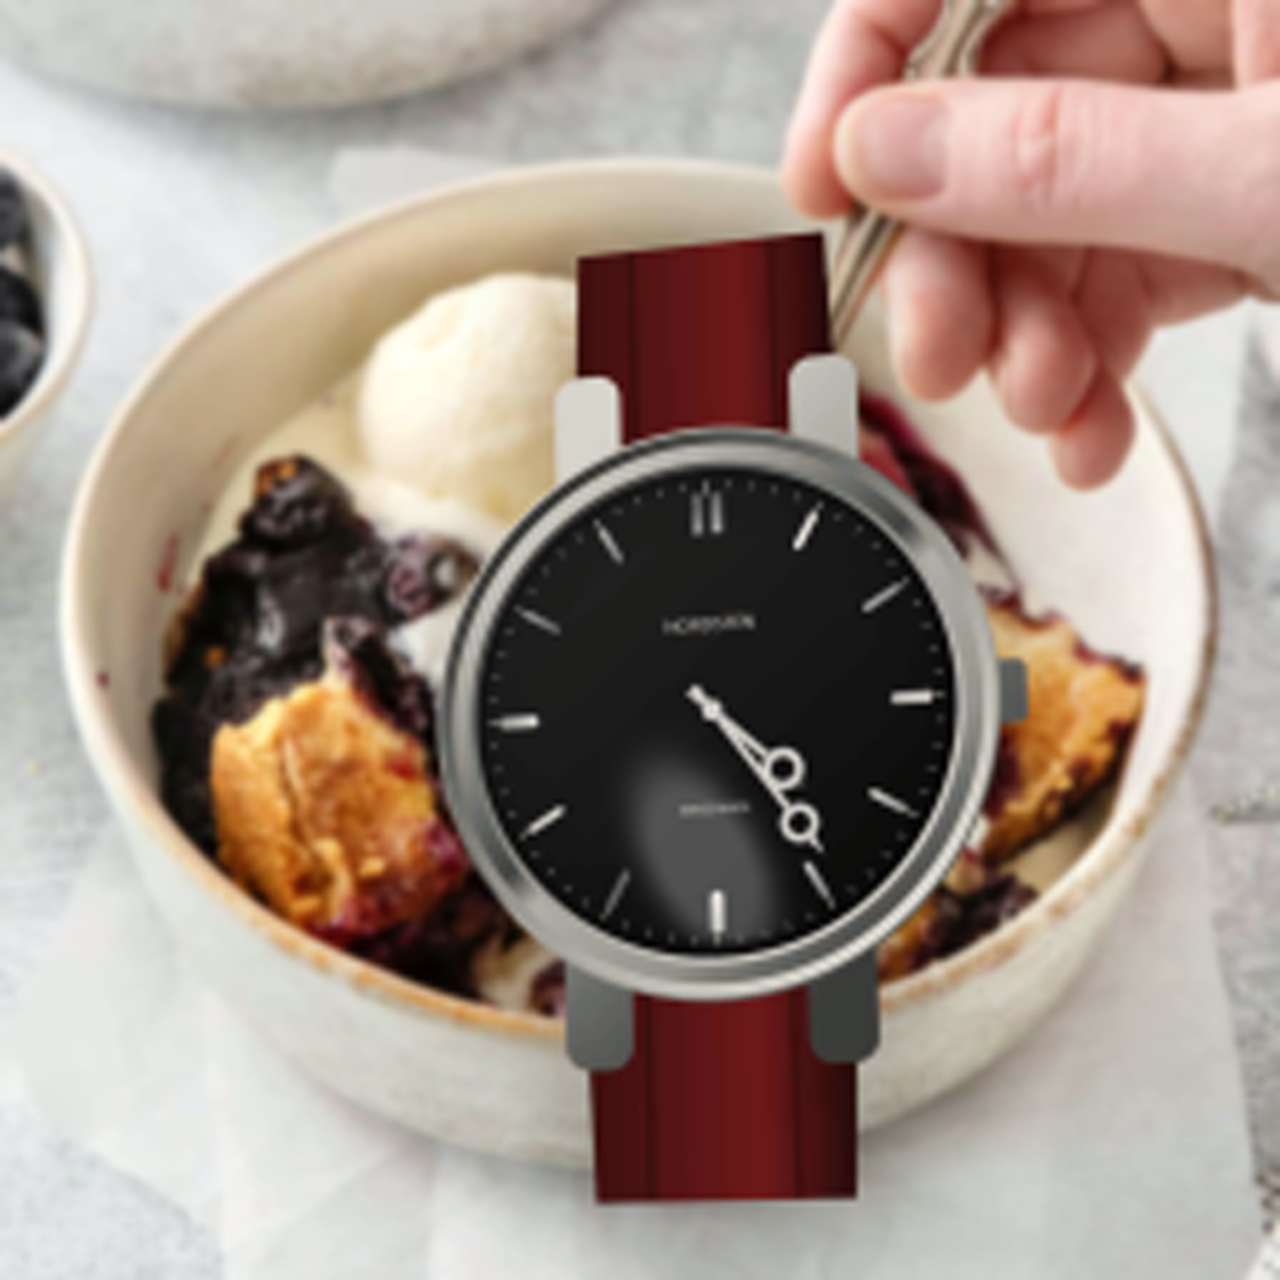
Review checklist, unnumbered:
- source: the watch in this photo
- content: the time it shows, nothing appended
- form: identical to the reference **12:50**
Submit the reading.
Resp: **4:24**
